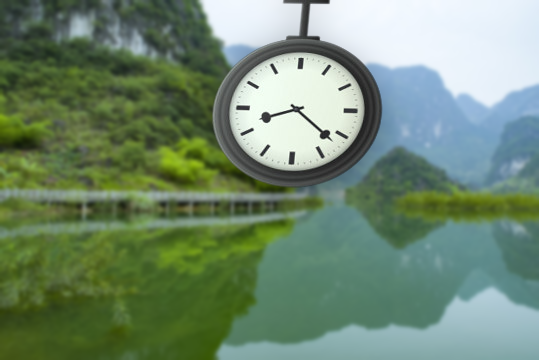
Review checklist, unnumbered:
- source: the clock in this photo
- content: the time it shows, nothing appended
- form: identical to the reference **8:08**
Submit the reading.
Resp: **8:22**
